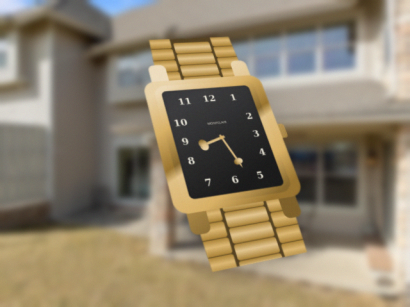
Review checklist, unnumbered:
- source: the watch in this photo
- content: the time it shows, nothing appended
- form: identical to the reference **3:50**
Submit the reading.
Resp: **8:27**
